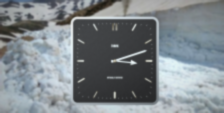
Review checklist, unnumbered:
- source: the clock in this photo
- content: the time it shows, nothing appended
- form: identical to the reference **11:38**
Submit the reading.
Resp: **3:12**
